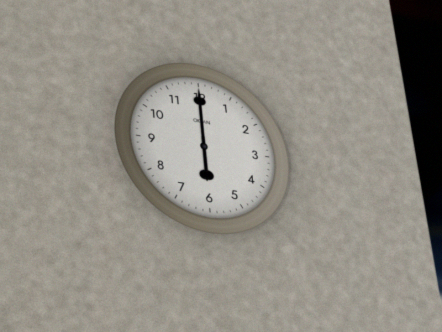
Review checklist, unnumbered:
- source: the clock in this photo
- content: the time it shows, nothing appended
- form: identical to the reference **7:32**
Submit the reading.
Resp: **6:00**
